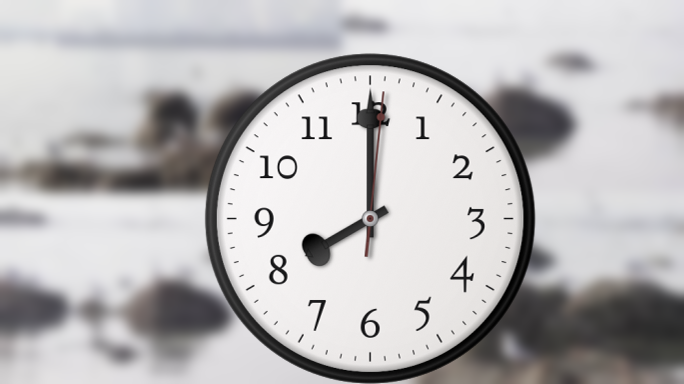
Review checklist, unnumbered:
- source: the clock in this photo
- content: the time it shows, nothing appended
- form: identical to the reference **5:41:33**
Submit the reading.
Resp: **8:00:01**
